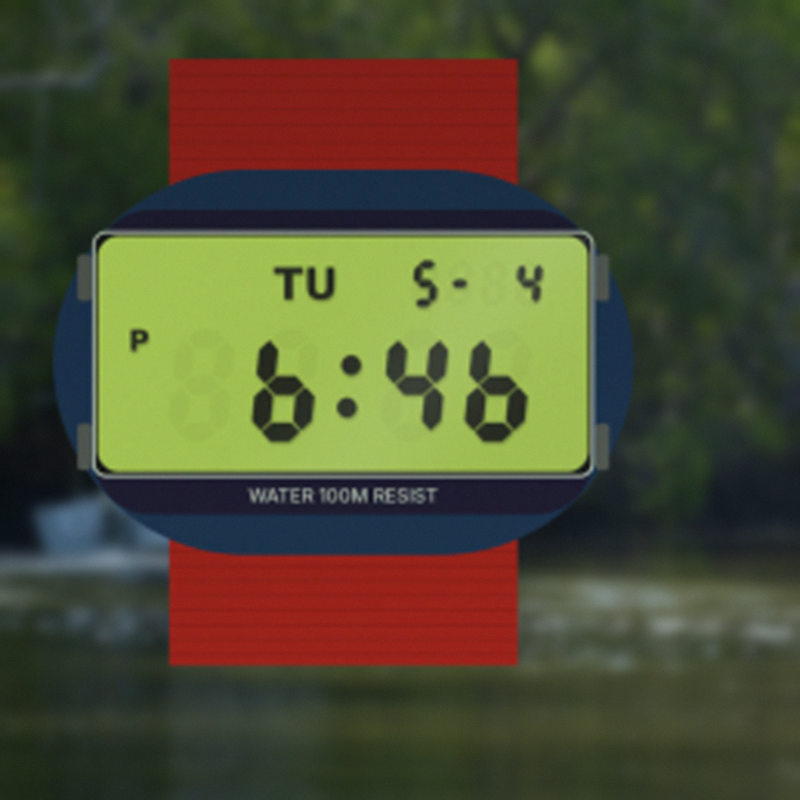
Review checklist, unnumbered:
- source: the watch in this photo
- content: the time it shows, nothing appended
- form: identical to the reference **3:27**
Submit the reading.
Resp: **6:46**
